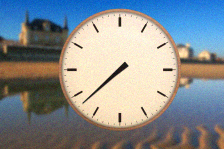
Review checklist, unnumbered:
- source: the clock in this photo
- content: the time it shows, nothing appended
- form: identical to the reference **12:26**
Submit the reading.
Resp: **7:38**
